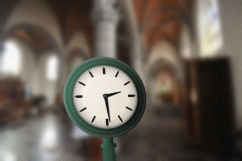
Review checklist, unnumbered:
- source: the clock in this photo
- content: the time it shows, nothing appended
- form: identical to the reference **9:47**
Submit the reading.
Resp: **2:29**
